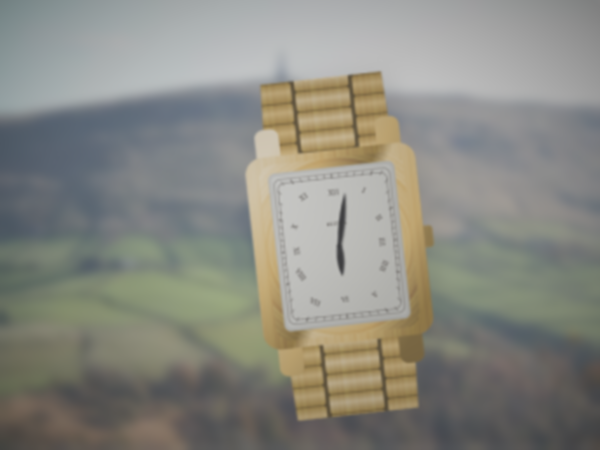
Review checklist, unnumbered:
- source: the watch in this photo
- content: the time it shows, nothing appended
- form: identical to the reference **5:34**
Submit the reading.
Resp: **6:02**
